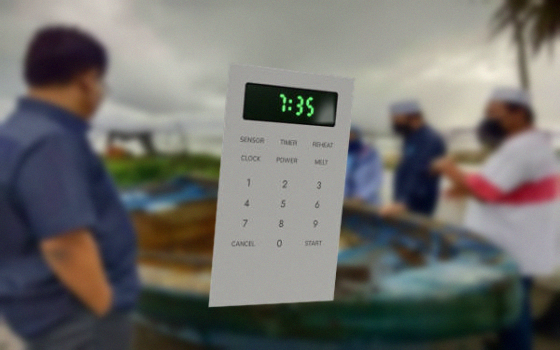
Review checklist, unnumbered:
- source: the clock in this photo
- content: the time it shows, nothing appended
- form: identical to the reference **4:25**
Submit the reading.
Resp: **7:35**
